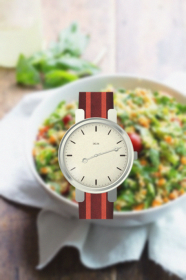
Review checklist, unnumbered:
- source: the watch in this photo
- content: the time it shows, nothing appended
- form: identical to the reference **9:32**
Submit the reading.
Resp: **8:12**
